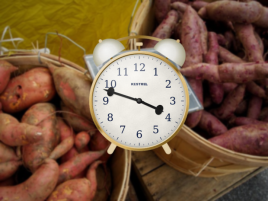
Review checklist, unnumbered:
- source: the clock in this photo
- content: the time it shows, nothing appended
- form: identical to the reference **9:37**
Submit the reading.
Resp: **3:48**
